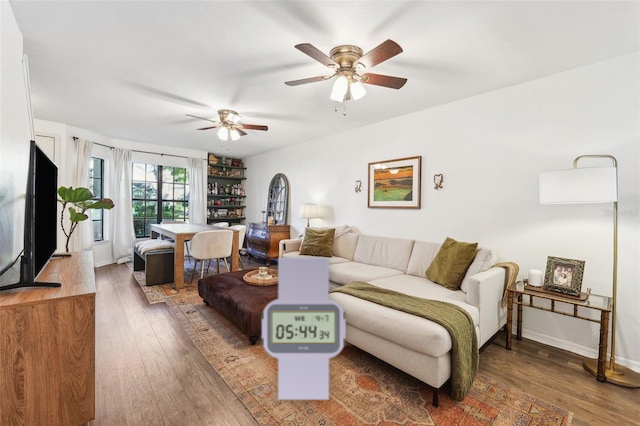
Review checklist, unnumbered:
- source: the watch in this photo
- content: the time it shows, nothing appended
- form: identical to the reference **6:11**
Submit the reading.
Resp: **5:44**
